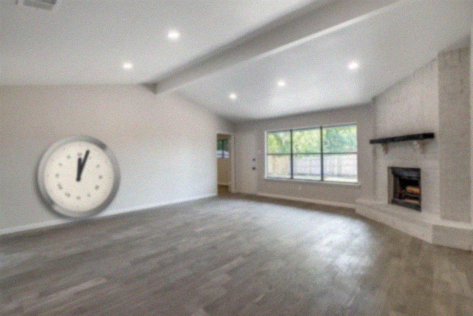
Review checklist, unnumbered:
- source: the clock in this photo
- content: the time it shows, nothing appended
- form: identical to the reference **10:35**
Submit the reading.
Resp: **12:03**
